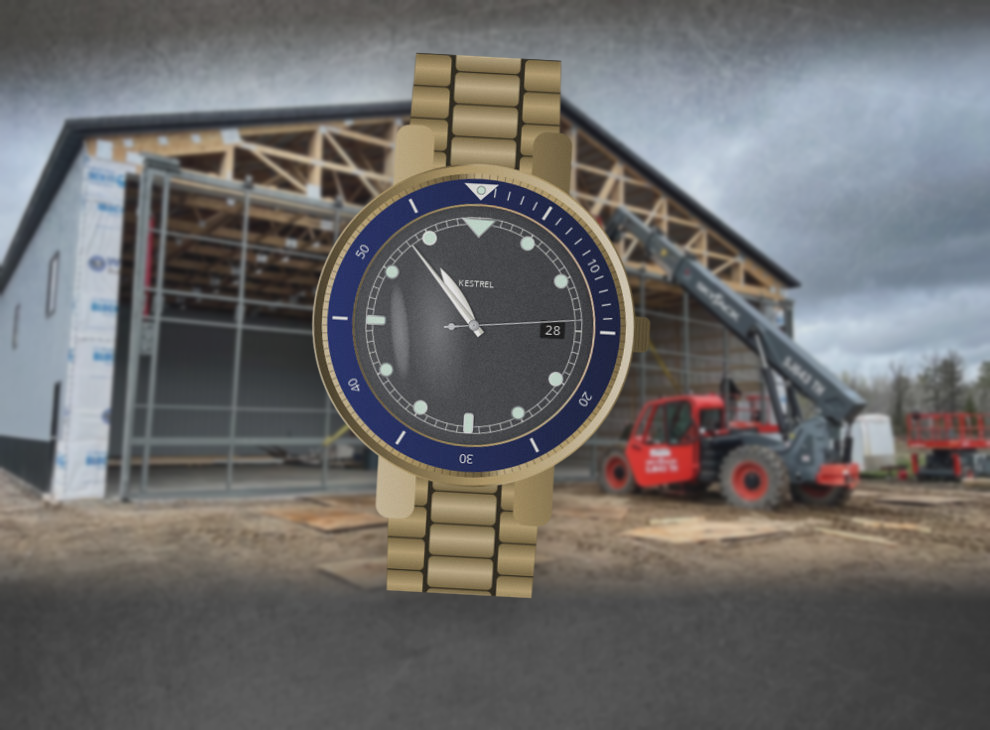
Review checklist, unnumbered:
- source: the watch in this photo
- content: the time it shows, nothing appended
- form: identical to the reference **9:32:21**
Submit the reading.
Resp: **10:53:14**
